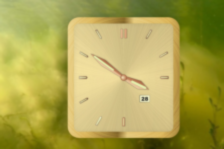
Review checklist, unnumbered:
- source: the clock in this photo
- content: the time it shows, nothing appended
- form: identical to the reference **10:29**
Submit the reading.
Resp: **3:51**
